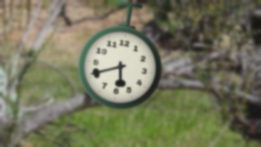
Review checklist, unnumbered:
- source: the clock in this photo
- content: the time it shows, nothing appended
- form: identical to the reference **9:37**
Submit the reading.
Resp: **5:41**
